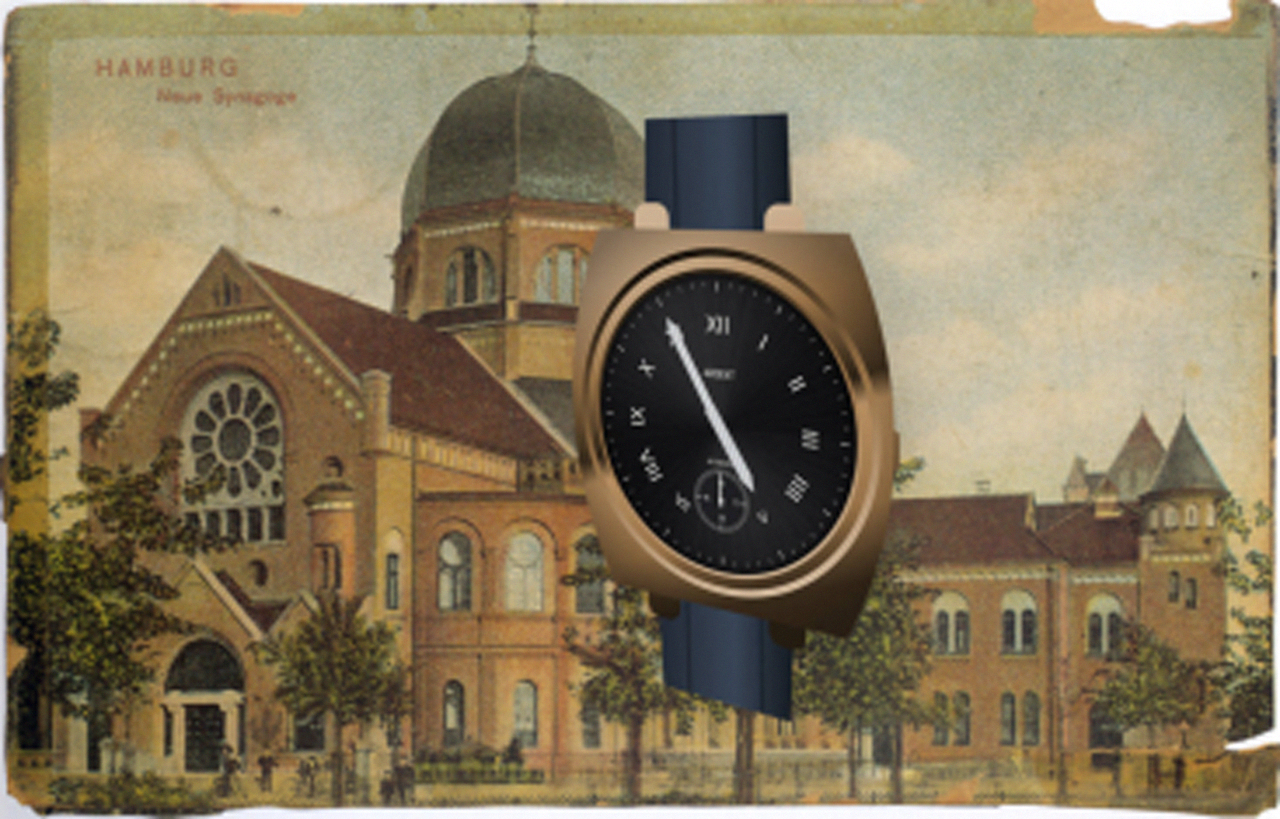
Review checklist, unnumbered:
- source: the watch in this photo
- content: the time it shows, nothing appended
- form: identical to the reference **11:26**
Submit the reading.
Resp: **4:55**
